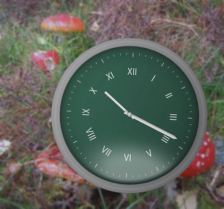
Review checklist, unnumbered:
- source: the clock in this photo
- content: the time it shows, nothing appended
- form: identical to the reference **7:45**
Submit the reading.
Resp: **10:19**
